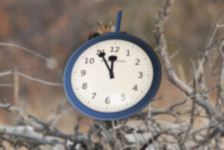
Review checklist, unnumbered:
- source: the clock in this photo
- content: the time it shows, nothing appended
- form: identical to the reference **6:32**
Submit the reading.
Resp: **11:55**
